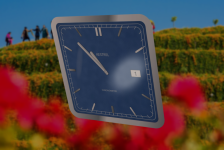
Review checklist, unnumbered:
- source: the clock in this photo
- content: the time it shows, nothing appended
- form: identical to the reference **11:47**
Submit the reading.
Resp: **10:53**
